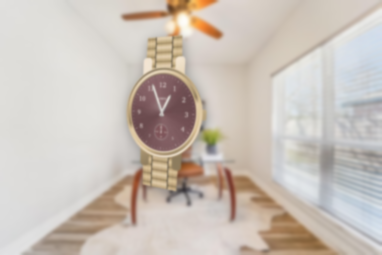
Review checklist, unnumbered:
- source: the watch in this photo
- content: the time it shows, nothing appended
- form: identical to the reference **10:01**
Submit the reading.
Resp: **12:56**
